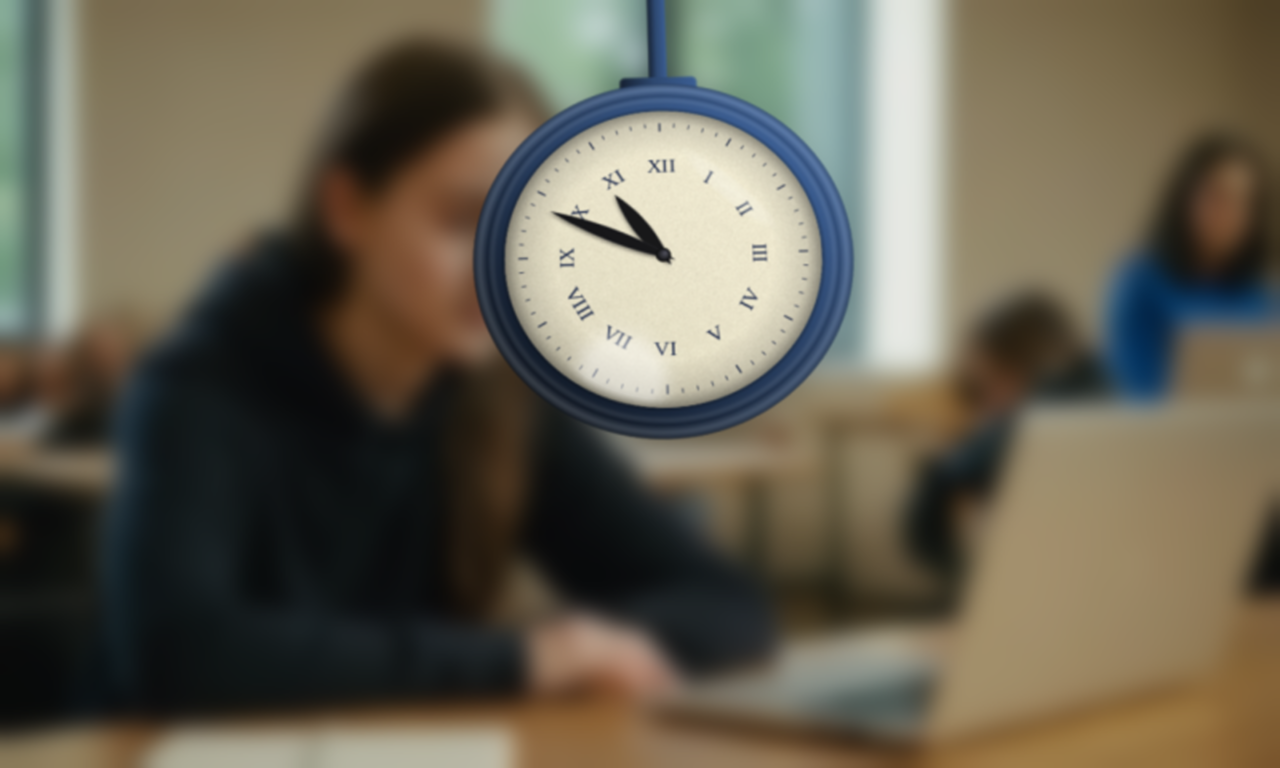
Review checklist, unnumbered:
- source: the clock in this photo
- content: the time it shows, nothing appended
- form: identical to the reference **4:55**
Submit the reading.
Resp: **10:49**
